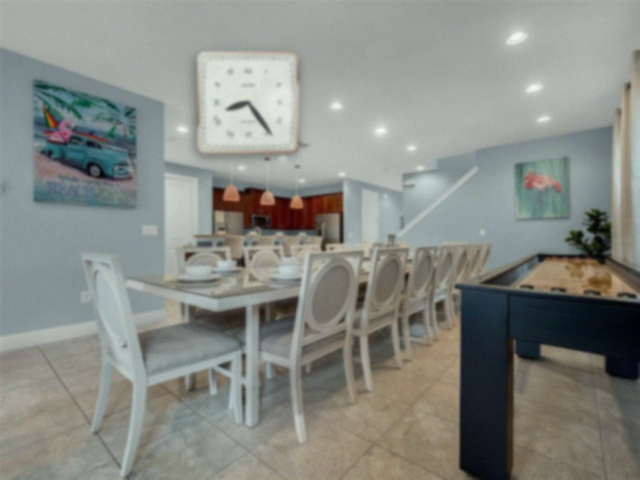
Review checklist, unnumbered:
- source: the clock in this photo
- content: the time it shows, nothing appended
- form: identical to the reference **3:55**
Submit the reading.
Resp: **8:24**
